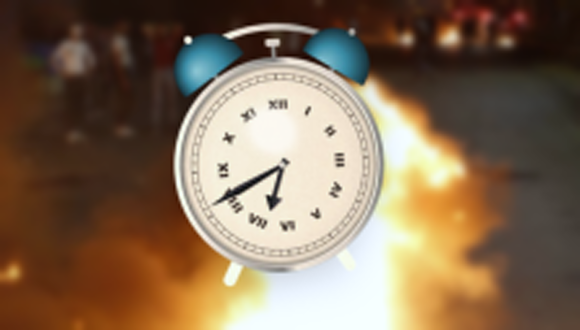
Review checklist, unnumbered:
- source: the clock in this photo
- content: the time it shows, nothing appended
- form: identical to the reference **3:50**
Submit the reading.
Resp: **6:41**
